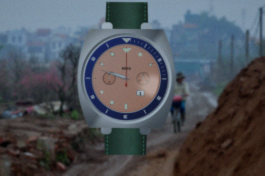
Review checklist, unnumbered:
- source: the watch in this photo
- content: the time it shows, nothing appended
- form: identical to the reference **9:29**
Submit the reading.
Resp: **9:48**
